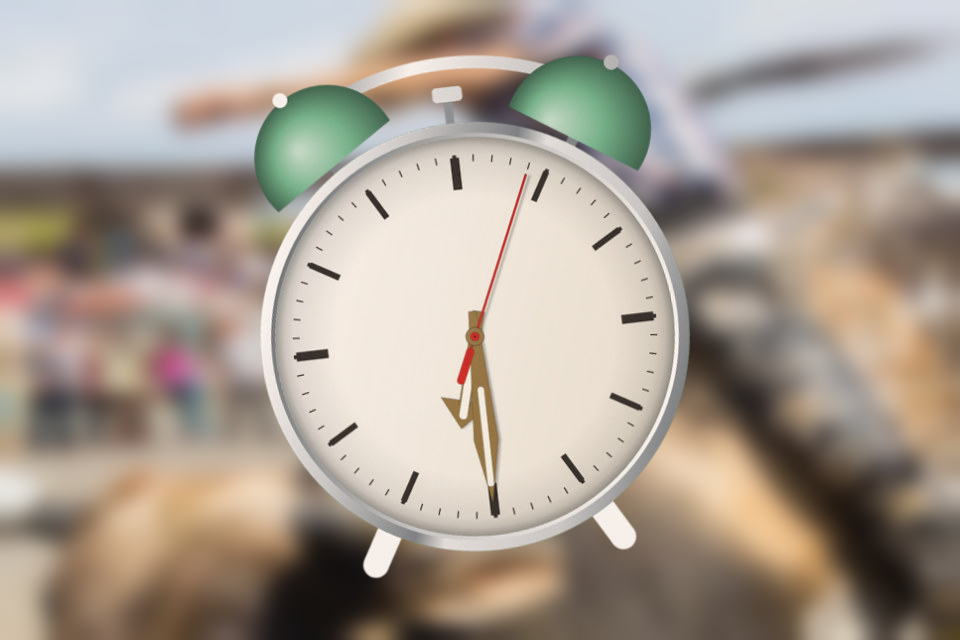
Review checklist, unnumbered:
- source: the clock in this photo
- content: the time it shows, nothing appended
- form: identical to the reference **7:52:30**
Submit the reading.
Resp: **6:30:04**
